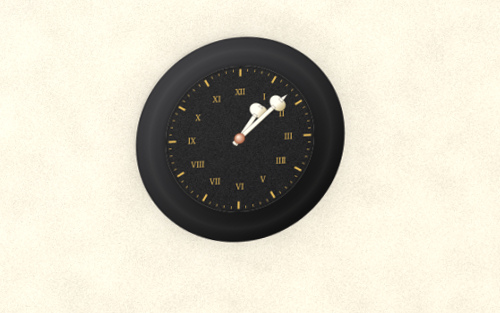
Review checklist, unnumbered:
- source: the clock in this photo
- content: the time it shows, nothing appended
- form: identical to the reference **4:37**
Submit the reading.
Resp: **1:08**
